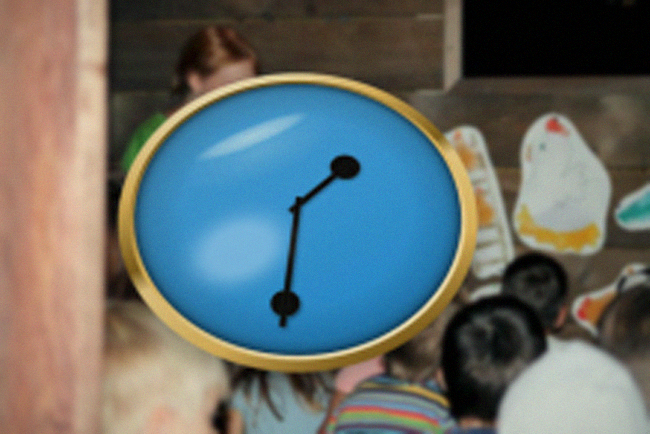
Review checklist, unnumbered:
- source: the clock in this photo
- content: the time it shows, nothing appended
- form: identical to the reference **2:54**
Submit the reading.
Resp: **1:31**
